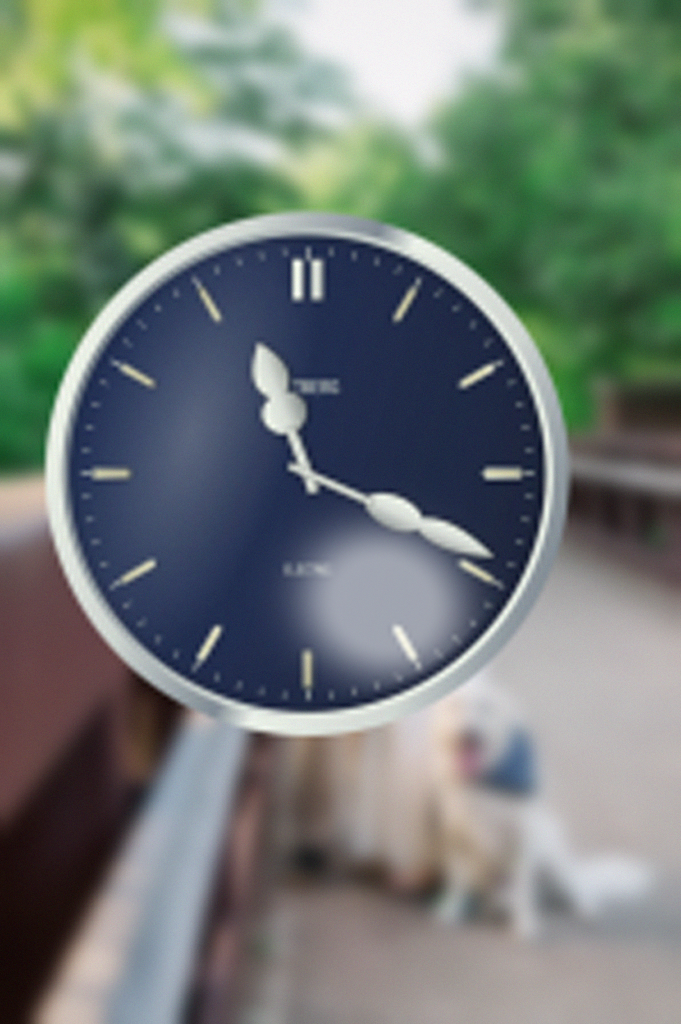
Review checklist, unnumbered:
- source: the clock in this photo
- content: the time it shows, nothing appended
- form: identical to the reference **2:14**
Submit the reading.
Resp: **11:19**
